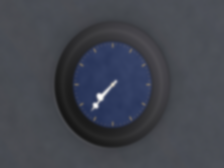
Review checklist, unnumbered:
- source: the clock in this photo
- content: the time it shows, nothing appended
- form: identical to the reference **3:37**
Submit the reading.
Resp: **7:37**
